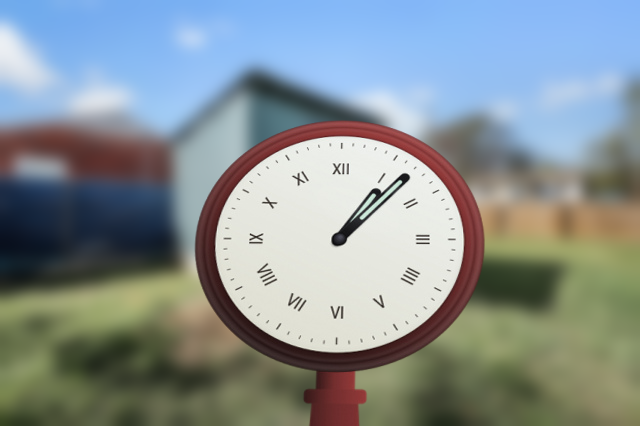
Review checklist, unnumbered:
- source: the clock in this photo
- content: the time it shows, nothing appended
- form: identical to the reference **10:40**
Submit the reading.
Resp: **1:07**
